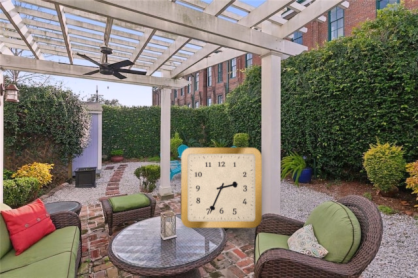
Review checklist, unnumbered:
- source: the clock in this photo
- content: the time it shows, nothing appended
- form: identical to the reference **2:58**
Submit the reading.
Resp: **2:34**
